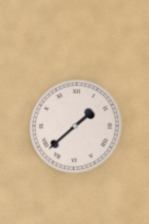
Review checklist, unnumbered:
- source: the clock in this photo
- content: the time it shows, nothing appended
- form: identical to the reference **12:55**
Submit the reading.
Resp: **1:38**
